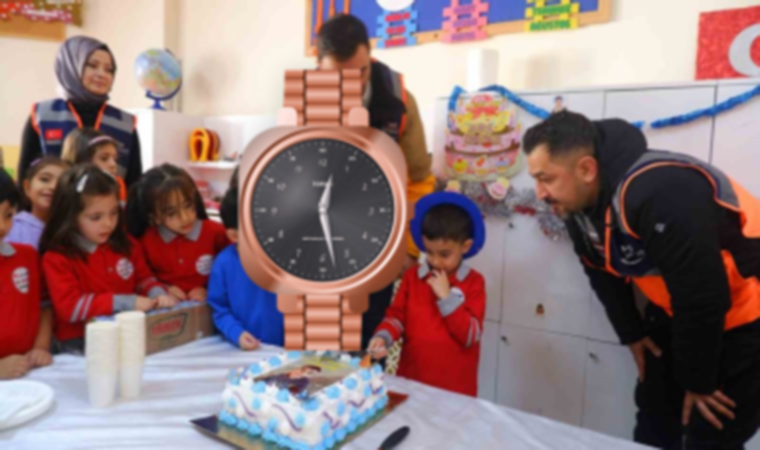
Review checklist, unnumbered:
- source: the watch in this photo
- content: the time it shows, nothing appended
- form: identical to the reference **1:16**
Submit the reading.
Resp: **12:28**
